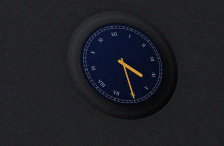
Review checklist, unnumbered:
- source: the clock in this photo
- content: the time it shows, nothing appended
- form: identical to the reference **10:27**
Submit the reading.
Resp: **4:30**
